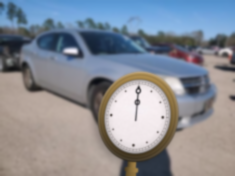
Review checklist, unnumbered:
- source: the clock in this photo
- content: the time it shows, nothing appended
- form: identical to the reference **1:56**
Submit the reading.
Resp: **12:00**
